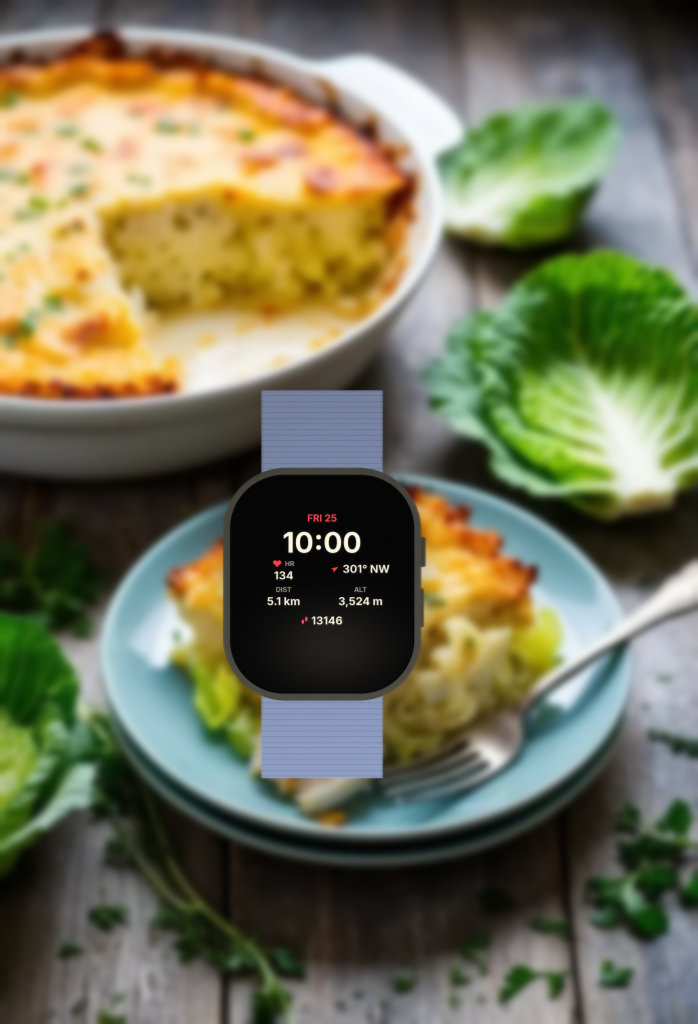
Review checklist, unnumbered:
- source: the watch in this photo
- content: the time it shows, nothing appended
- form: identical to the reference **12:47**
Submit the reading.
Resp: **10:00**
